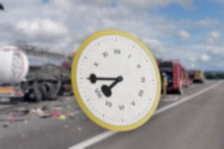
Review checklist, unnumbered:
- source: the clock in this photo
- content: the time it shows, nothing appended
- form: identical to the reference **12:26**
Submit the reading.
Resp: **7:45**
